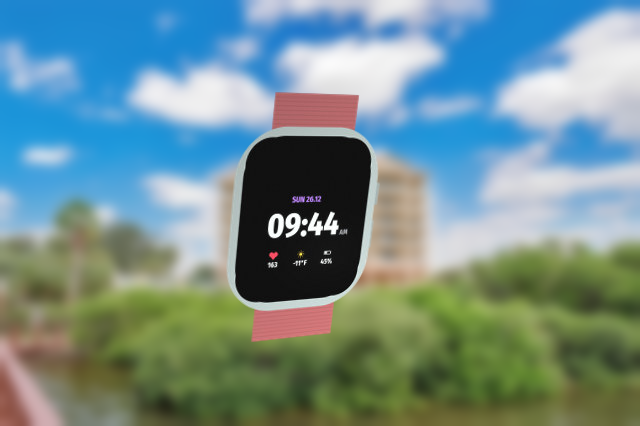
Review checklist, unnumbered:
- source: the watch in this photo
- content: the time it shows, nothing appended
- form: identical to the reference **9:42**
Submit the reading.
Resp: **9:44**
